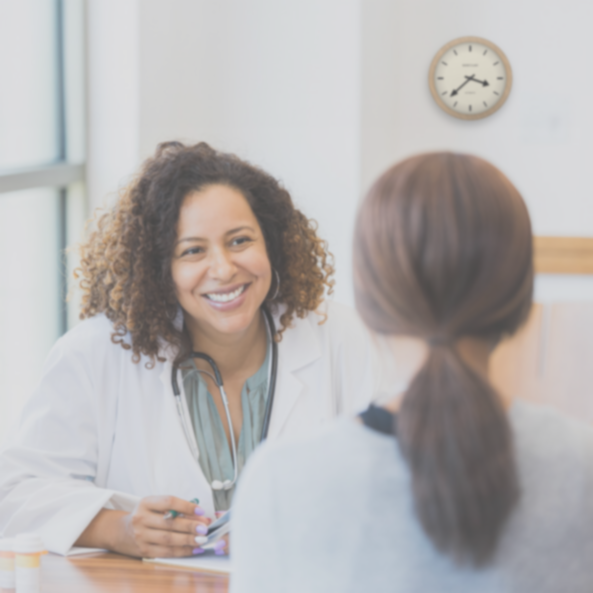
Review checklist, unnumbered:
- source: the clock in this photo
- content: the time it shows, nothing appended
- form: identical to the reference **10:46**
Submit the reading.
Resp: **3:38**
